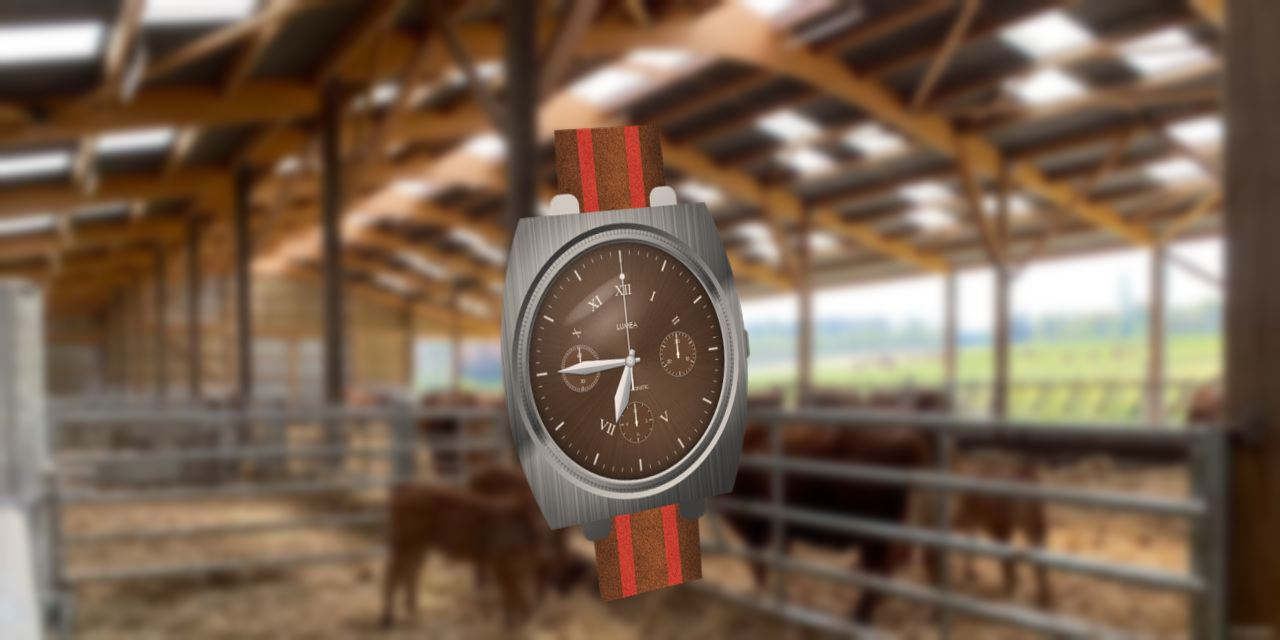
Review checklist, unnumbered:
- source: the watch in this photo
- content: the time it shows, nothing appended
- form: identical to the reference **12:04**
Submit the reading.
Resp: **6:45**
